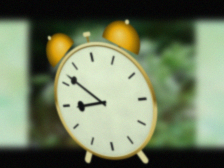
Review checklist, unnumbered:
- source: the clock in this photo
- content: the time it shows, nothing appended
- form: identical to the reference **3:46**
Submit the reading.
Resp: **8:52**
